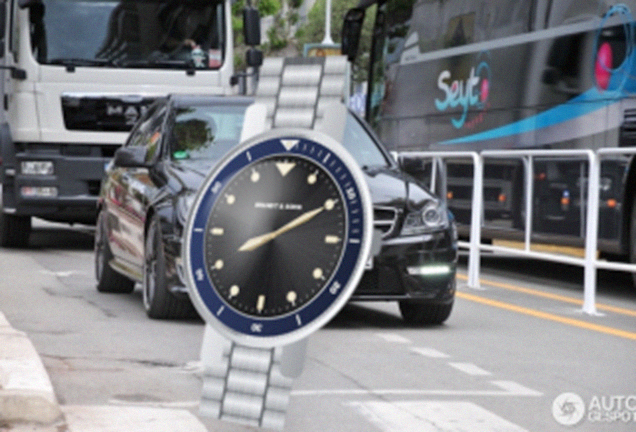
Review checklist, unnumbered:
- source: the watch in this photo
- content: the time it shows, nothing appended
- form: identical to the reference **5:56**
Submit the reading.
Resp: **8:10**
